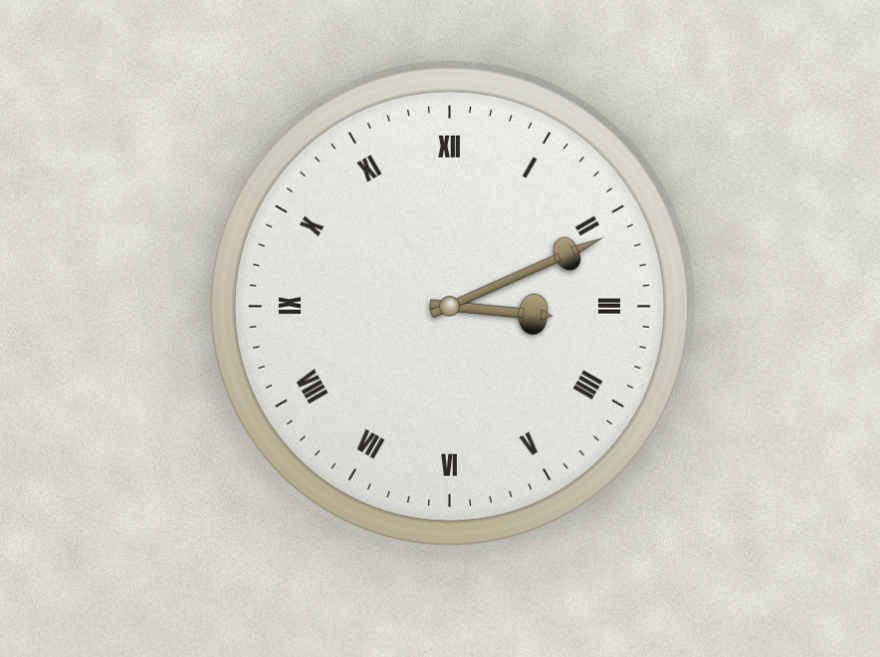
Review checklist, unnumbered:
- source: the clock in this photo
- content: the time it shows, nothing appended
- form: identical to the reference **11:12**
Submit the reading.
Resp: **3:11**
